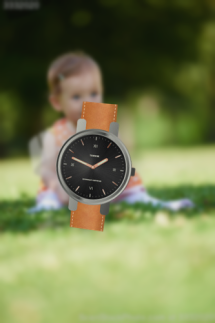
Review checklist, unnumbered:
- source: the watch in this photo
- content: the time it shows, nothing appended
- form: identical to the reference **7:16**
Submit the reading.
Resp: **1:48**
